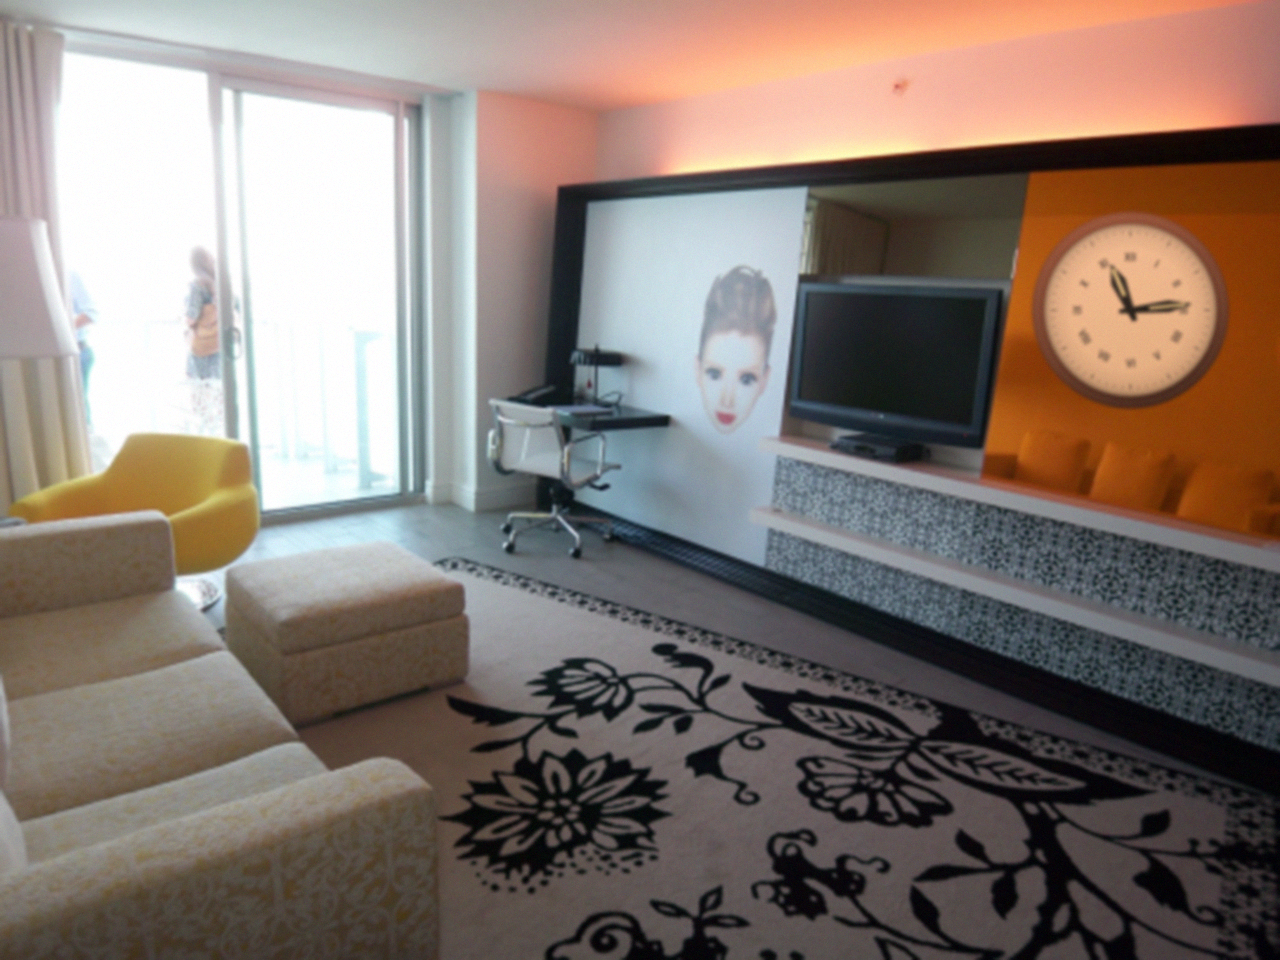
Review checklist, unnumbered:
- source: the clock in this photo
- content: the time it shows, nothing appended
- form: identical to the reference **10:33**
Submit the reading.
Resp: **11:14**
